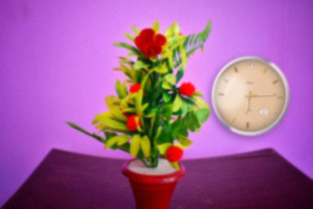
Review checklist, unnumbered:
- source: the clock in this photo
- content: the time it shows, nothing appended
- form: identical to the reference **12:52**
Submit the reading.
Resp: **6:14**
